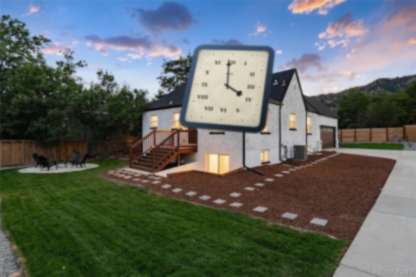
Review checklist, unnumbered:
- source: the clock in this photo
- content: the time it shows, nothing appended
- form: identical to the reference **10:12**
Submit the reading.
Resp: **3:59**
